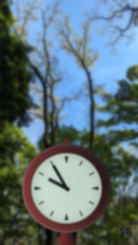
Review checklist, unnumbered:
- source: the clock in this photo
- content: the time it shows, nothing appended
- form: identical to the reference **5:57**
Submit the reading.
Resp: **9:55**
